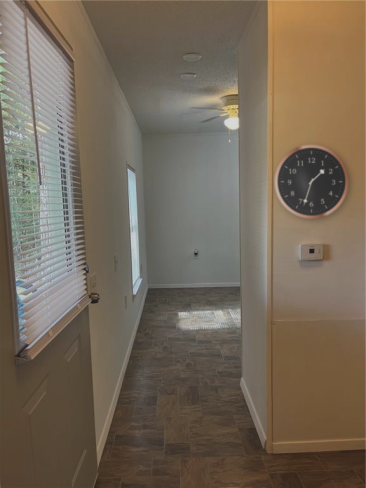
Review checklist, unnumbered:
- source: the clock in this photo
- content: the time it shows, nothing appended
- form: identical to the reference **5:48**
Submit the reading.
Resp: **1:33**
